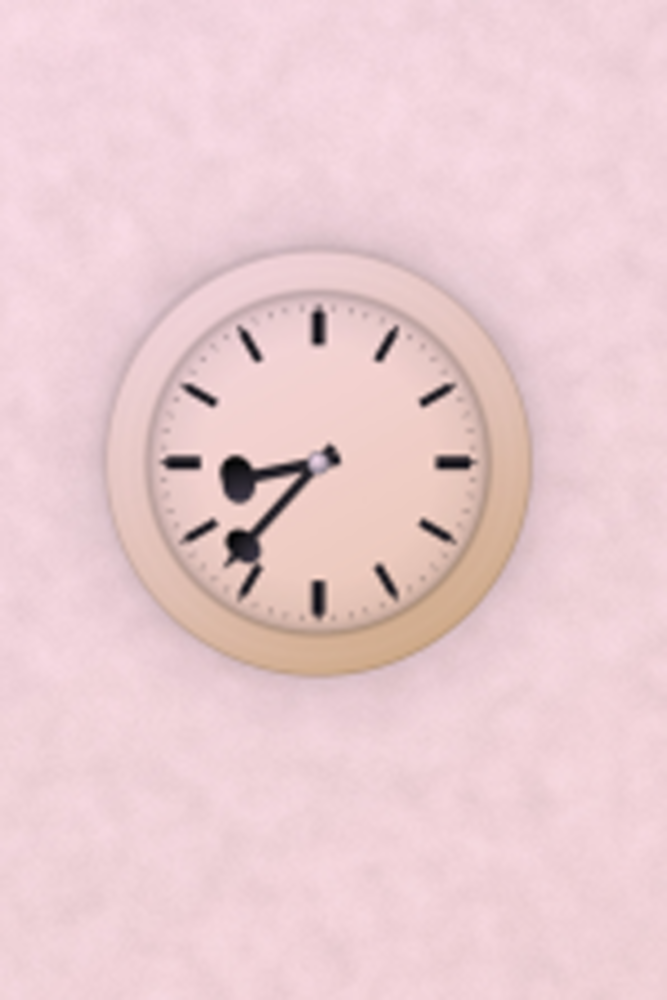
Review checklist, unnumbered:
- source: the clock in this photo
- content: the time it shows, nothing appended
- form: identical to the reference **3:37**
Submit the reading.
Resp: **8:37**
